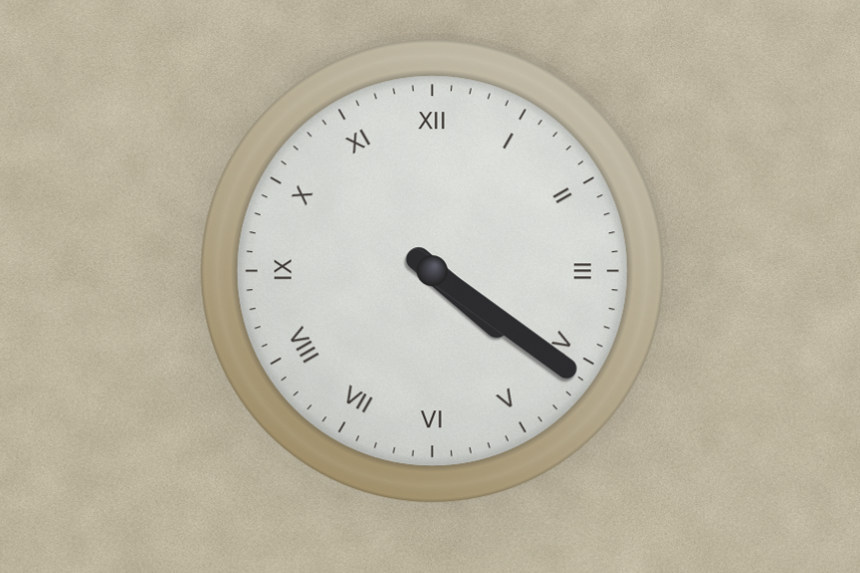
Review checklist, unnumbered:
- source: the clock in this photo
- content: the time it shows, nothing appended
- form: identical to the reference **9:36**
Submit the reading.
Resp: **4:21**
